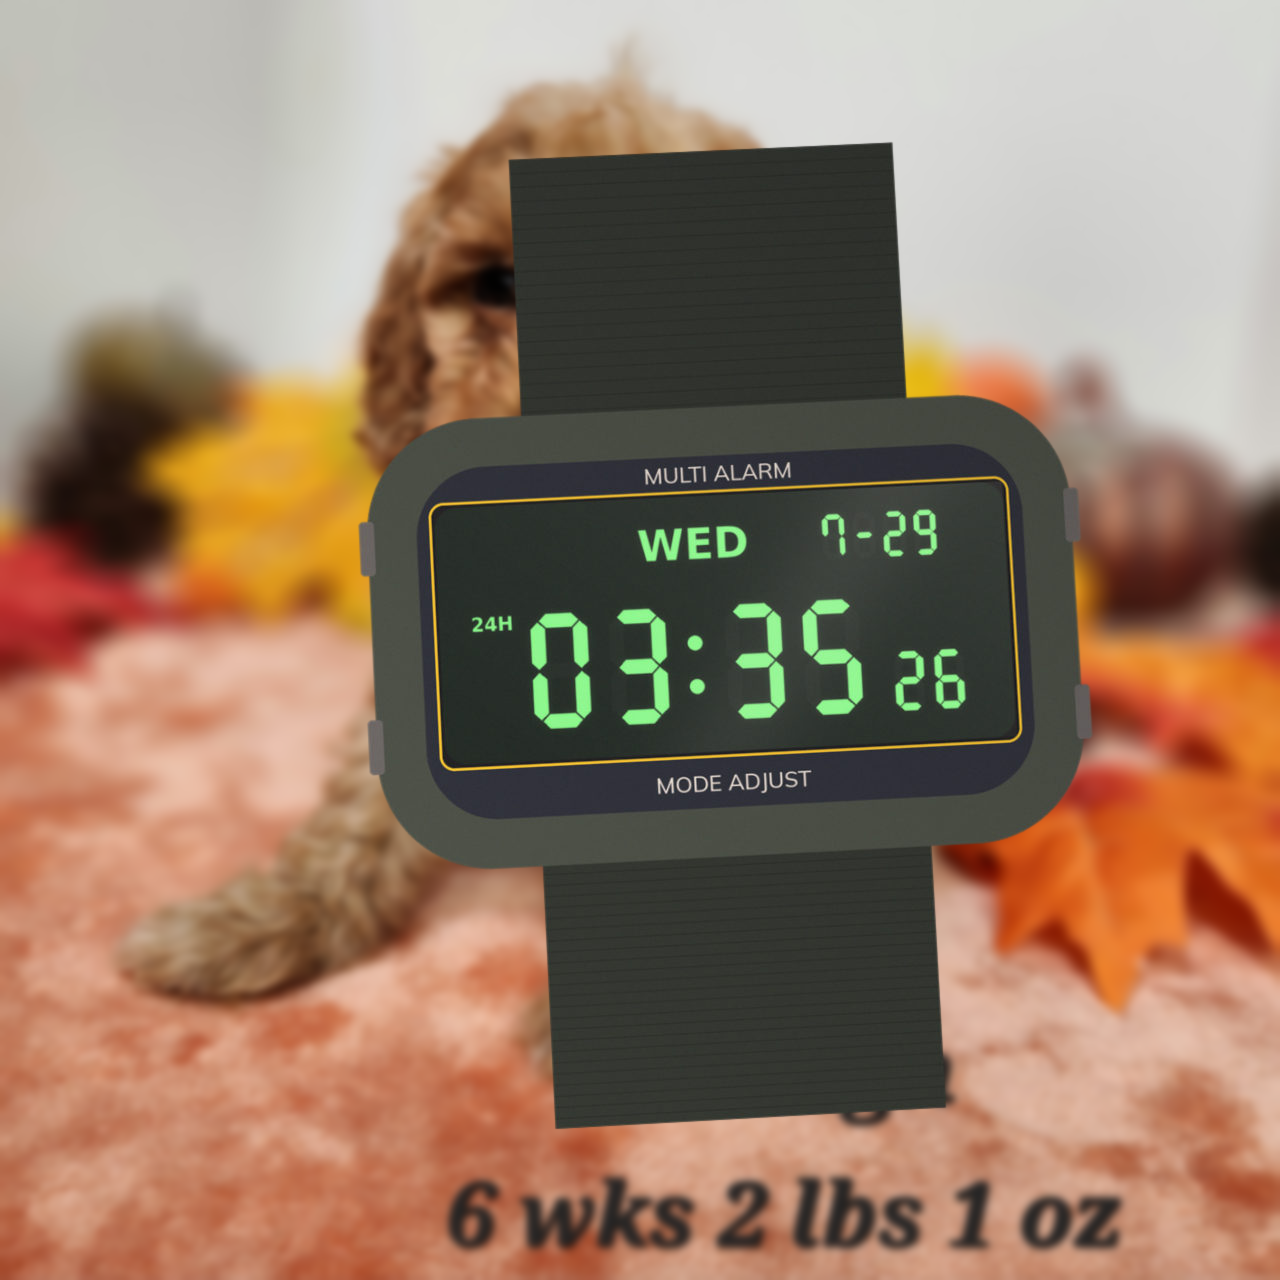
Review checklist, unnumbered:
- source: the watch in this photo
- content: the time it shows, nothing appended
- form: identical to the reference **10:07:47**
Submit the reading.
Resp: **3:35:26**
